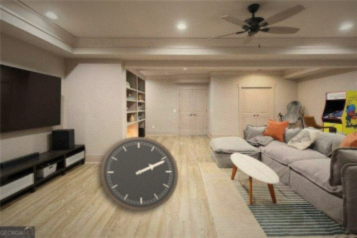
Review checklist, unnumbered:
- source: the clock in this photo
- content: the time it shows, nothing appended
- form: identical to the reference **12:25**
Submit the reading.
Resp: **2:11**
